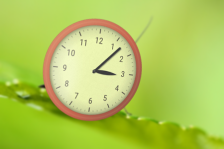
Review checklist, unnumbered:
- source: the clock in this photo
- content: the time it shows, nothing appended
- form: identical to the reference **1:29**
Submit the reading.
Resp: **3:07**
